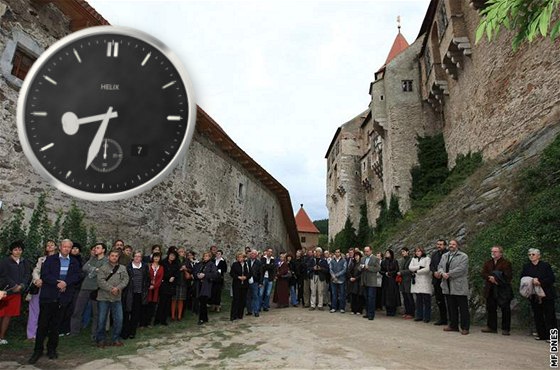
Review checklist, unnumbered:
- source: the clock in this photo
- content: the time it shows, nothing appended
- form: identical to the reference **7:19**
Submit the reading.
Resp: **8:33**
